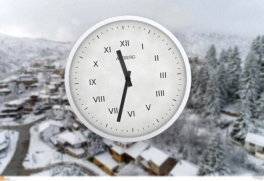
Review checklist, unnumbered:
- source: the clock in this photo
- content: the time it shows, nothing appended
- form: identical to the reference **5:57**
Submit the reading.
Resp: **11:33**
